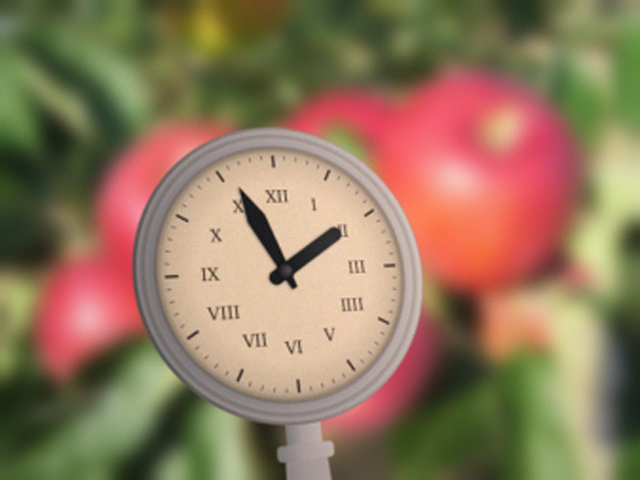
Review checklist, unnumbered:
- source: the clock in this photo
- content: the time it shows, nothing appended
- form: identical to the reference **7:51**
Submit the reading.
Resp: **1:56**
